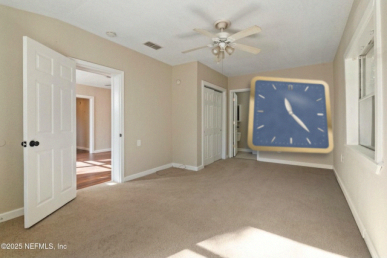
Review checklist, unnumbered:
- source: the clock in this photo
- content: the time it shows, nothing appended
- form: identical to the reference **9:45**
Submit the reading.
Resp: **11:23**
